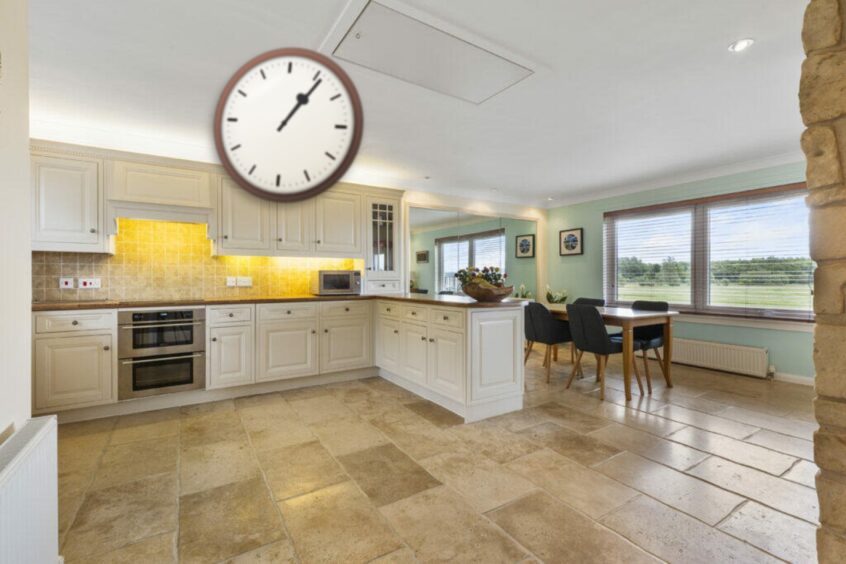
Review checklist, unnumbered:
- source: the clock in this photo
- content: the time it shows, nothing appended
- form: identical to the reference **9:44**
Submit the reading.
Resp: **1:06**
